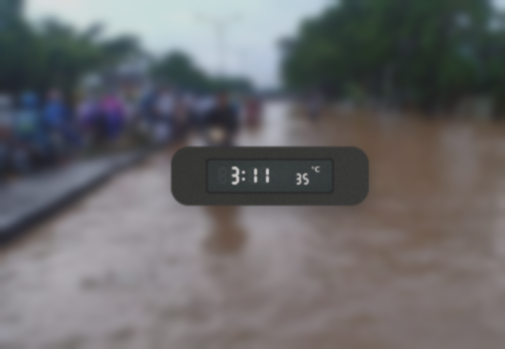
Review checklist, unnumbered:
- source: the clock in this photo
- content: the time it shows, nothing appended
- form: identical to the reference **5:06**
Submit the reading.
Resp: **3:11**
